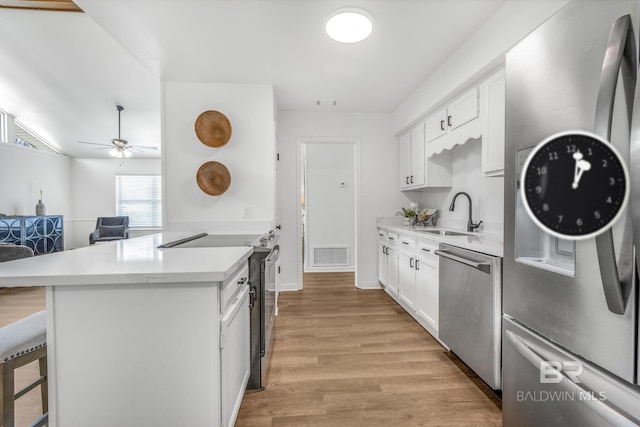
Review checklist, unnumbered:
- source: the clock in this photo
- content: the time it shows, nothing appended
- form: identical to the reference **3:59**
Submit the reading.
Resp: **1:02**
